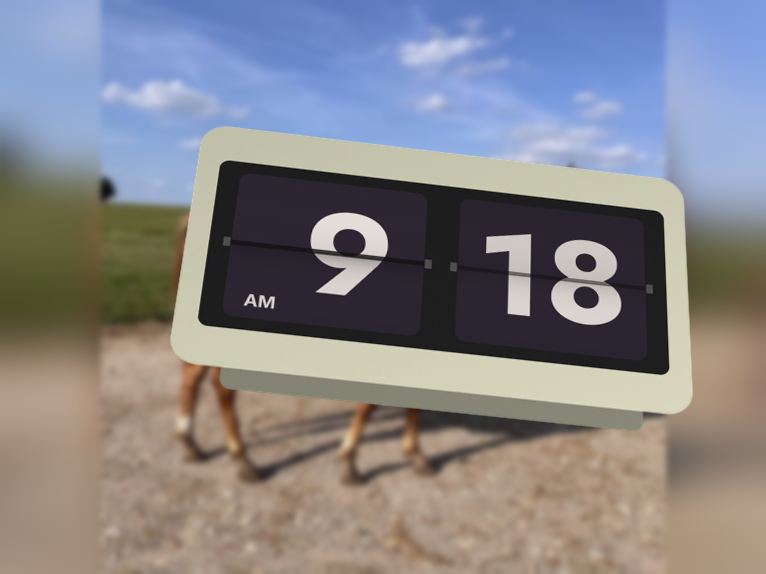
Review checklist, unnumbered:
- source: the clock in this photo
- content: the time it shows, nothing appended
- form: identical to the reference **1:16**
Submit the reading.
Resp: **9:18**
